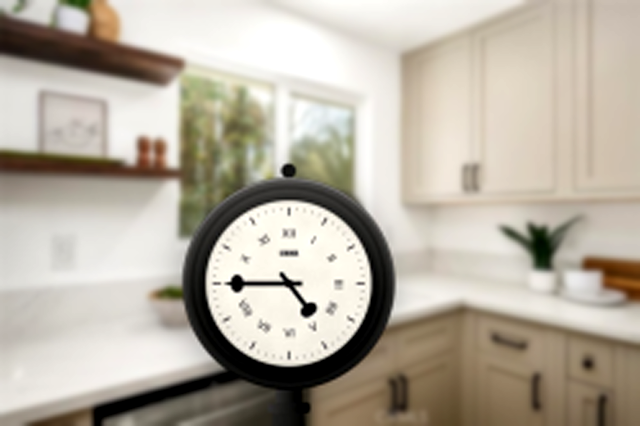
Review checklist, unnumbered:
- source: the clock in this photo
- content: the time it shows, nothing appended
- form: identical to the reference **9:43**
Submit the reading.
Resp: **4:45**
